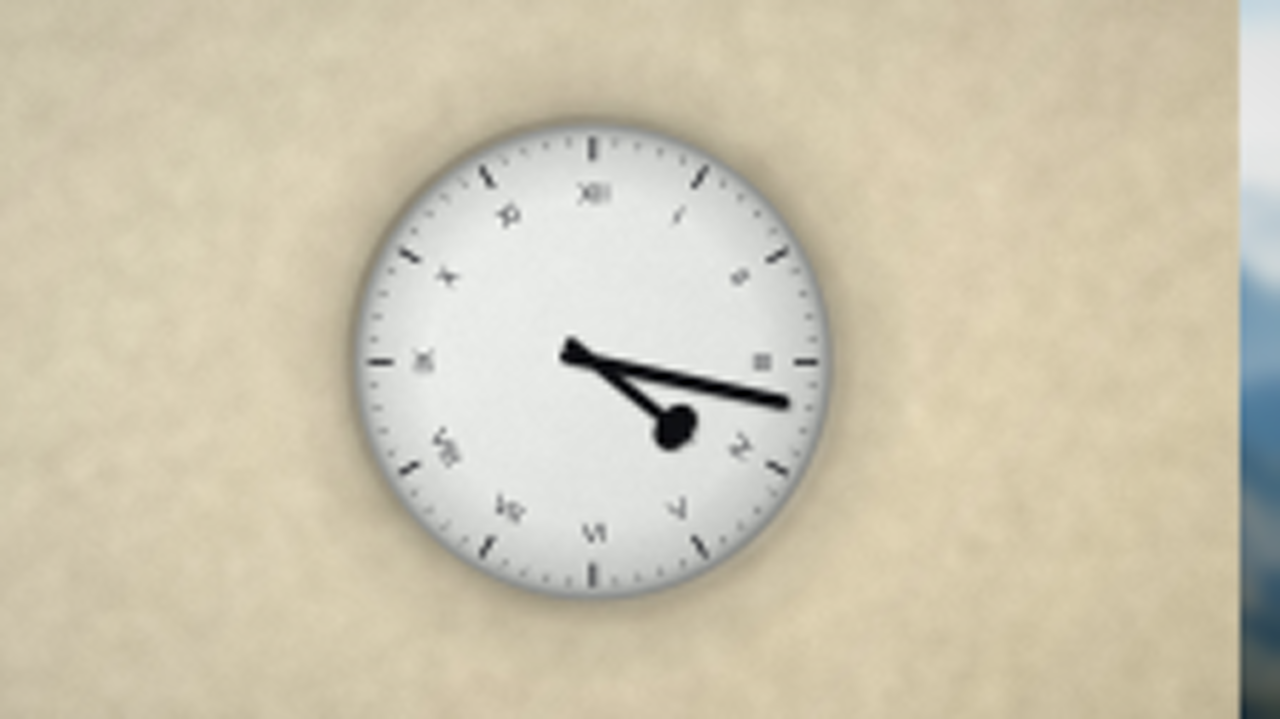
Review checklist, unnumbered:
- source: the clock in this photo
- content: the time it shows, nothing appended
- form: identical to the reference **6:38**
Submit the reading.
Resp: **4:17**
